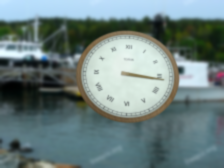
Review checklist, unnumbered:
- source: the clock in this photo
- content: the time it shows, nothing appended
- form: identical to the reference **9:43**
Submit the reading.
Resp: **3:16**
